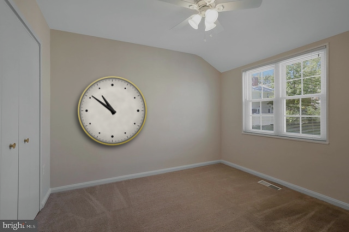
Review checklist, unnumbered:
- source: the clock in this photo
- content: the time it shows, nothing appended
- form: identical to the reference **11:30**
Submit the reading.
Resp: **10:51**
